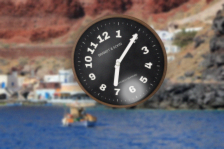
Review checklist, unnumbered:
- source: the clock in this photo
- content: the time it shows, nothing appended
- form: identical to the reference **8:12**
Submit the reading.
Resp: **7:10**
